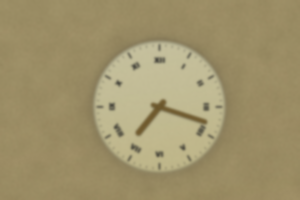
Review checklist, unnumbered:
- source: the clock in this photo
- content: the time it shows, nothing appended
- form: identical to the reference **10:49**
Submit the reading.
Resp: **7:18**
